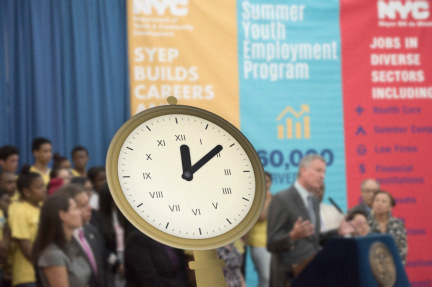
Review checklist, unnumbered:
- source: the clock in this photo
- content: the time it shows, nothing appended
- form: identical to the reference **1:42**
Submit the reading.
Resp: **12:09**
